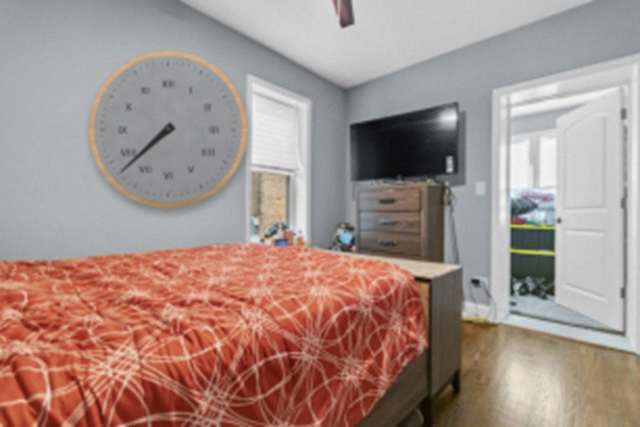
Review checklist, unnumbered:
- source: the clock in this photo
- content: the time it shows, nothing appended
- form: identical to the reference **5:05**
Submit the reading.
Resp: **7:38**
